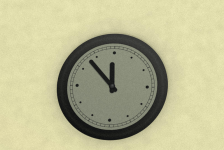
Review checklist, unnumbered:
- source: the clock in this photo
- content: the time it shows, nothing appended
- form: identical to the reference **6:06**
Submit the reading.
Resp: **11:53**
